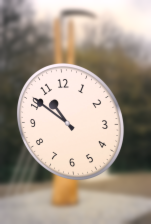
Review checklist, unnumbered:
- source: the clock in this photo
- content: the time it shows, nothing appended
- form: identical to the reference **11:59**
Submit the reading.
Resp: **10:51**
